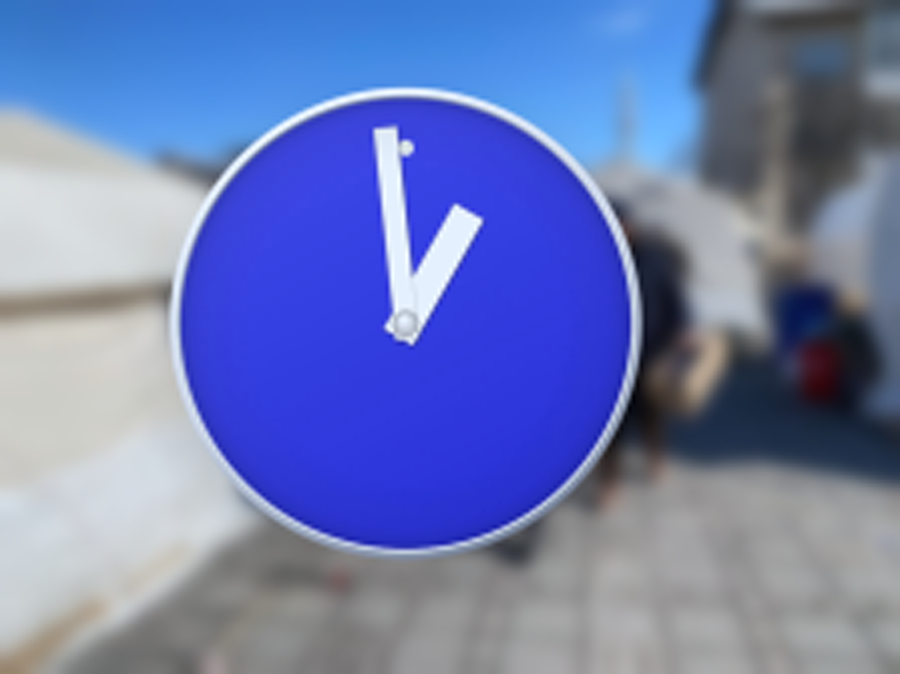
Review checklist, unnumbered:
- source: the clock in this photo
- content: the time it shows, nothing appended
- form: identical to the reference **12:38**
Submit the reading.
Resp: **12:59**
